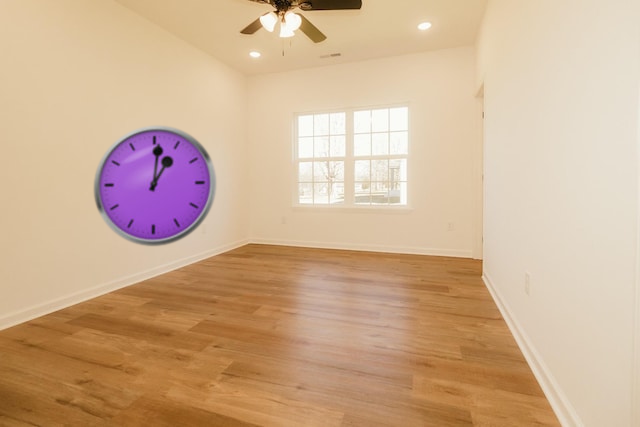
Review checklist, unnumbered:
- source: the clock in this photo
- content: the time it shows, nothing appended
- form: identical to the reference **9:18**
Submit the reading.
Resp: **1:01**
